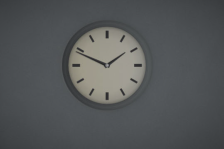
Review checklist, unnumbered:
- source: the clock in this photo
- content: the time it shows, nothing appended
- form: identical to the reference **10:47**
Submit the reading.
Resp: **1:49**
